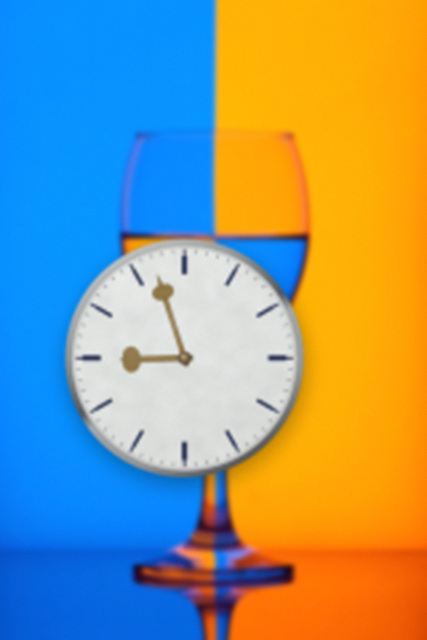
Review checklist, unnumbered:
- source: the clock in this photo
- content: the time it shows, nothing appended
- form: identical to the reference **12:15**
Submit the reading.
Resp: **8:57**
